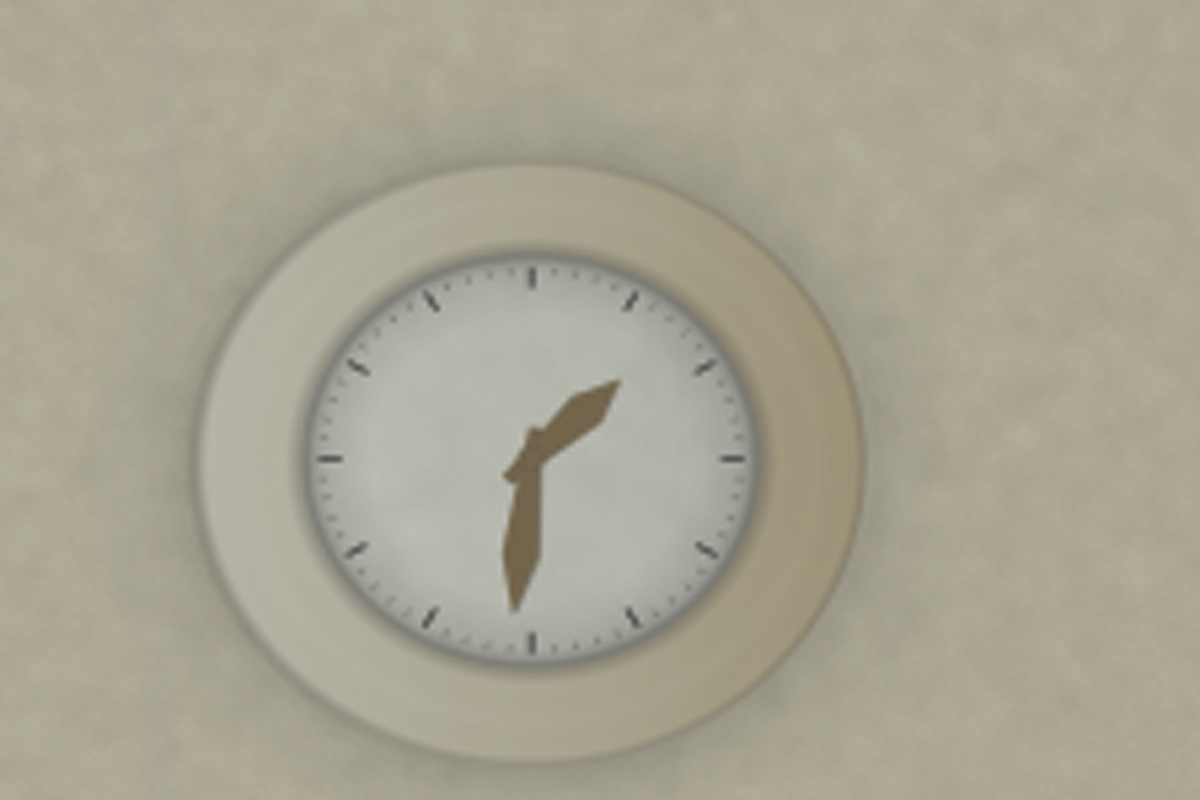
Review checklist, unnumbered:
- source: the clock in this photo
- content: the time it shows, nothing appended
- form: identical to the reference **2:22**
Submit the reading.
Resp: **1:31**
